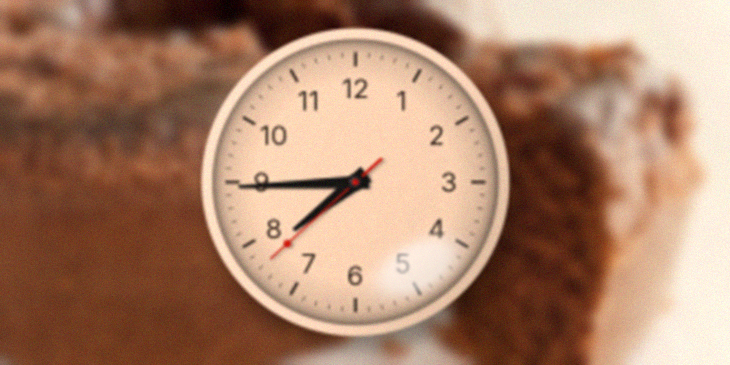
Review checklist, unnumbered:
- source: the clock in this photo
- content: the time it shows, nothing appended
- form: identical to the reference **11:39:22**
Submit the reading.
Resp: **7:44:38**
